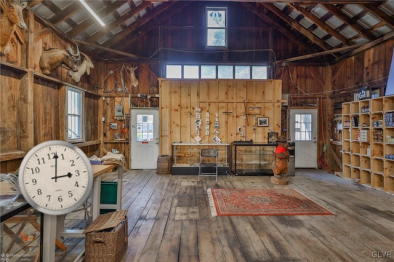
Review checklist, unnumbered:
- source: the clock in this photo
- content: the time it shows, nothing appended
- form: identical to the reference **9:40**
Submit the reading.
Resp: **3:02**
